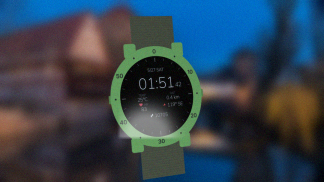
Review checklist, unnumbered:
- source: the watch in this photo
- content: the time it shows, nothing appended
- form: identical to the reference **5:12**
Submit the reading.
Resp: **1:51**
